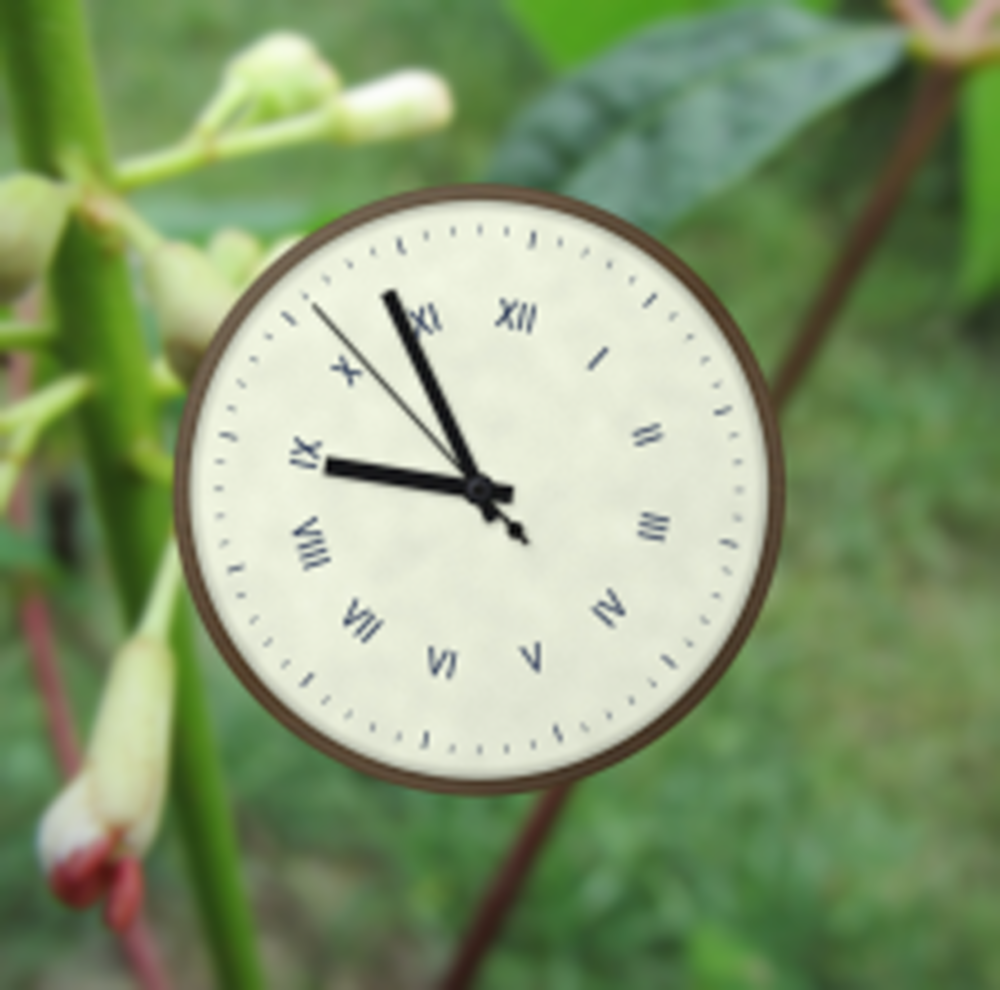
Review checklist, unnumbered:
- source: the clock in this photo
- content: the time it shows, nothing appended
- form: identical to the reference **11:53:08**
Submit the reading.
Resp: **8:53:51**
